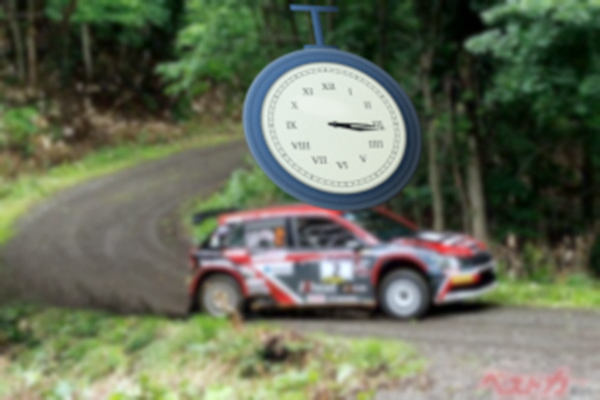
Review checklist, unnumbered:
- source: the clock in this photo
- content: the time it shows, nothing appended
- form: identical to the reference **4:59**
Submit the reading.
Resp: **3:16**
